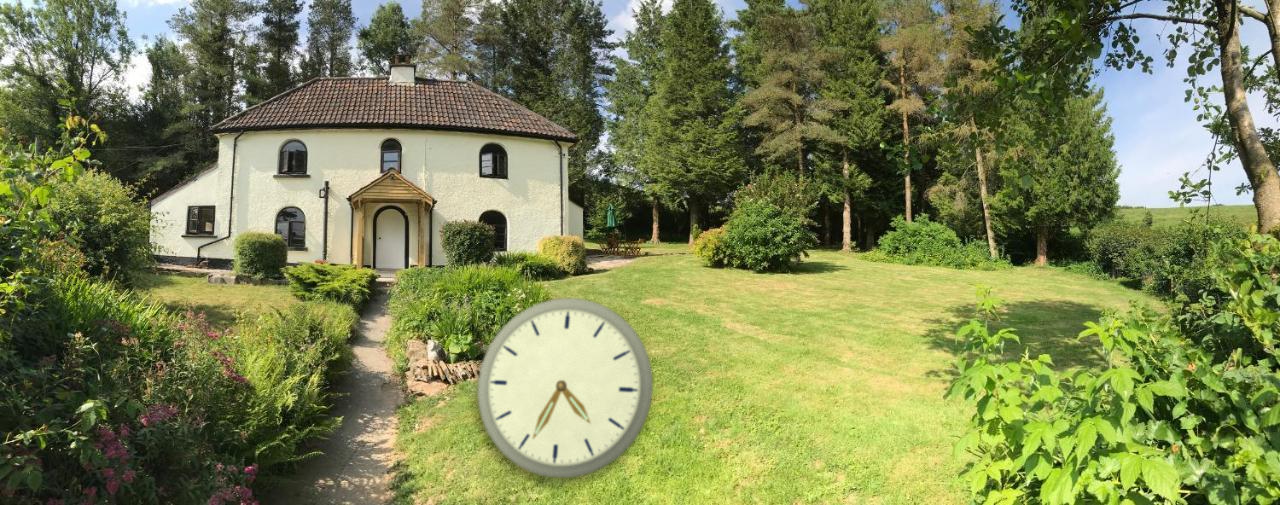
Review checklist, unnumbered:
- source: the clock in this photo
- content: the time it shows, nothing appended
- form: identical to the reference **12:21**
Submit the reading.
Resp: **4:34**
